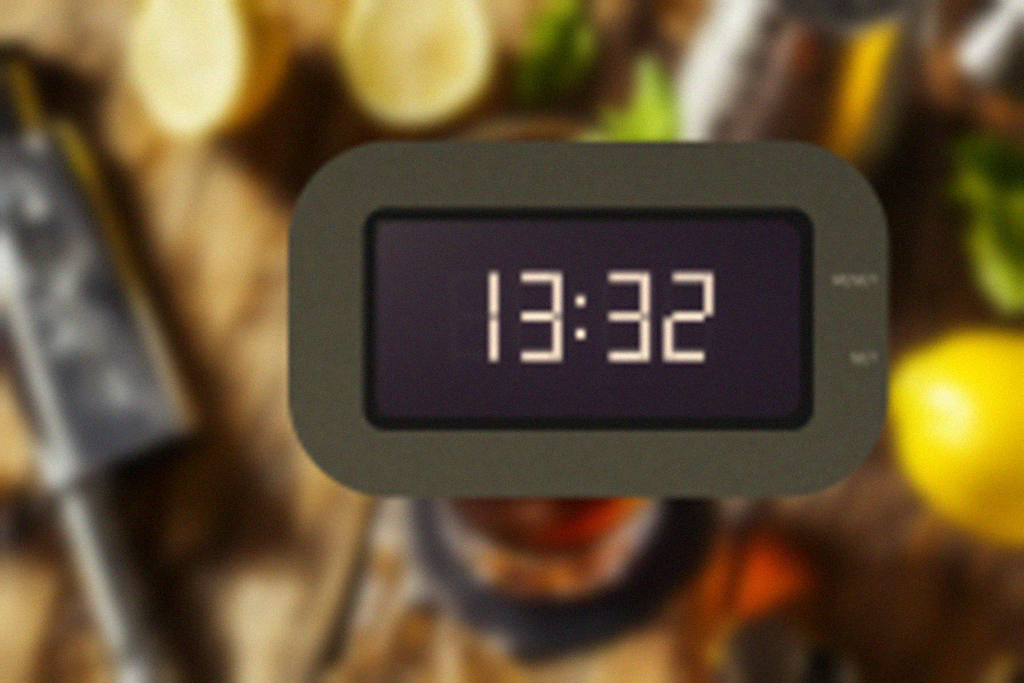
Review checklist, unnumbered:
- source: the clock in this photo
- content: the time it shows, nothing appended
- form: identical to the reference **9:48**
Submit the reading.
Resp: **13:32**
